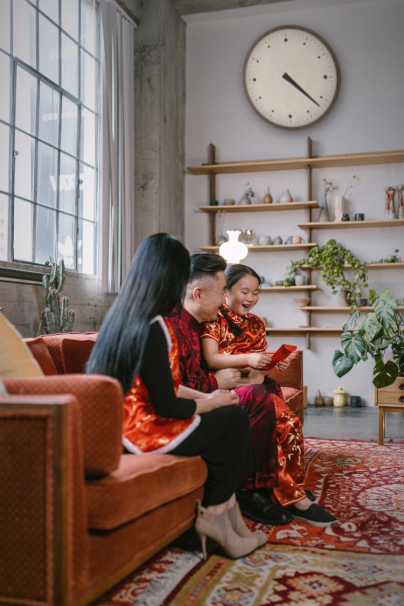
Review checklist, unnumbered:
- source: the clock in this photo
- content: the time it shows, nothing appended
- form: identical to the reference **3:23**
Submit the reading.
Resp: **4:22**
